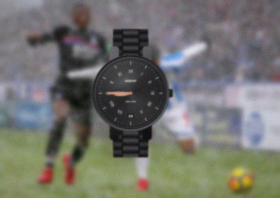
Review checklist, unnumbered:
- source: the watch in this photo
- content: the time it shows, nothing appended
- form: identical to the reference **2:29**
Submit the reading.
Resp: **8:45**
